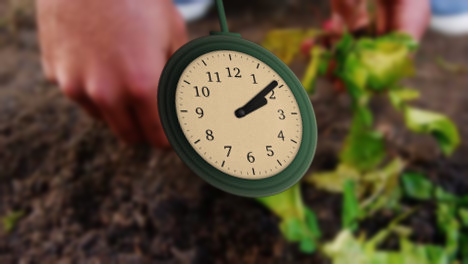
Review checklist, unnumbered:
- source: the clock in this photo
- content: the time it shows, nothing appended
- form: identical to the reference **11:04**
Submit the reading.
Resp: **2:09**
